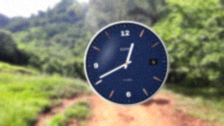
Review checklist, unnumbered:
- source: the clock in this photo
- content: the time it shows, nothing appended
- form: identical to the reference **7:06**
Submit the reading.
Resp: **12:41**
